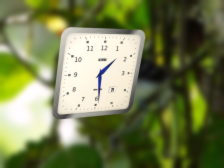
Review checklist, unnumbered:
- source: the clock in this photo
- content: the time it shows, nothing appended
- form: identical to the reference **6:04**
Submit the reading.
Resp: **1:29**
